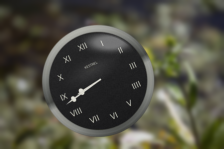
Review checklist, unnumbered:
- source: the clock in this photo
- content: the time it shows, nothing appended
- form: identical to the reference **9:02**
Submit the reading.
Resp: **8:43**
